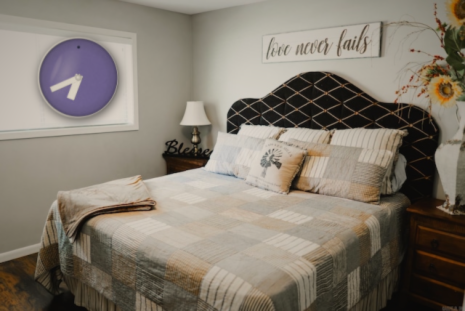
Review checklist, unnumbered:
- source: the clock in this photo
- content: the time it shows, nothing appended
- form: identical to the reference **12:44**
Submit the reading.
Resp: **6:41**
